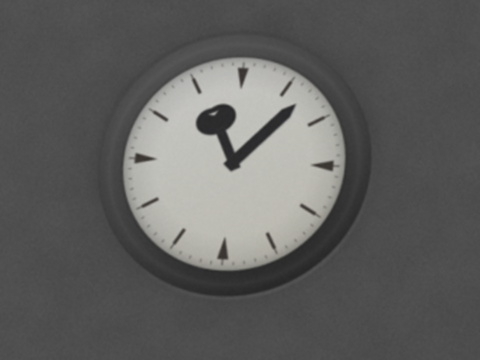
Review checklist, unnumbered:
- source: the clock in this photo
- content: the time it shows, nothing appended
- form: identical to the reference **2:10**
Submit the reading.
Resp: **11:07**
